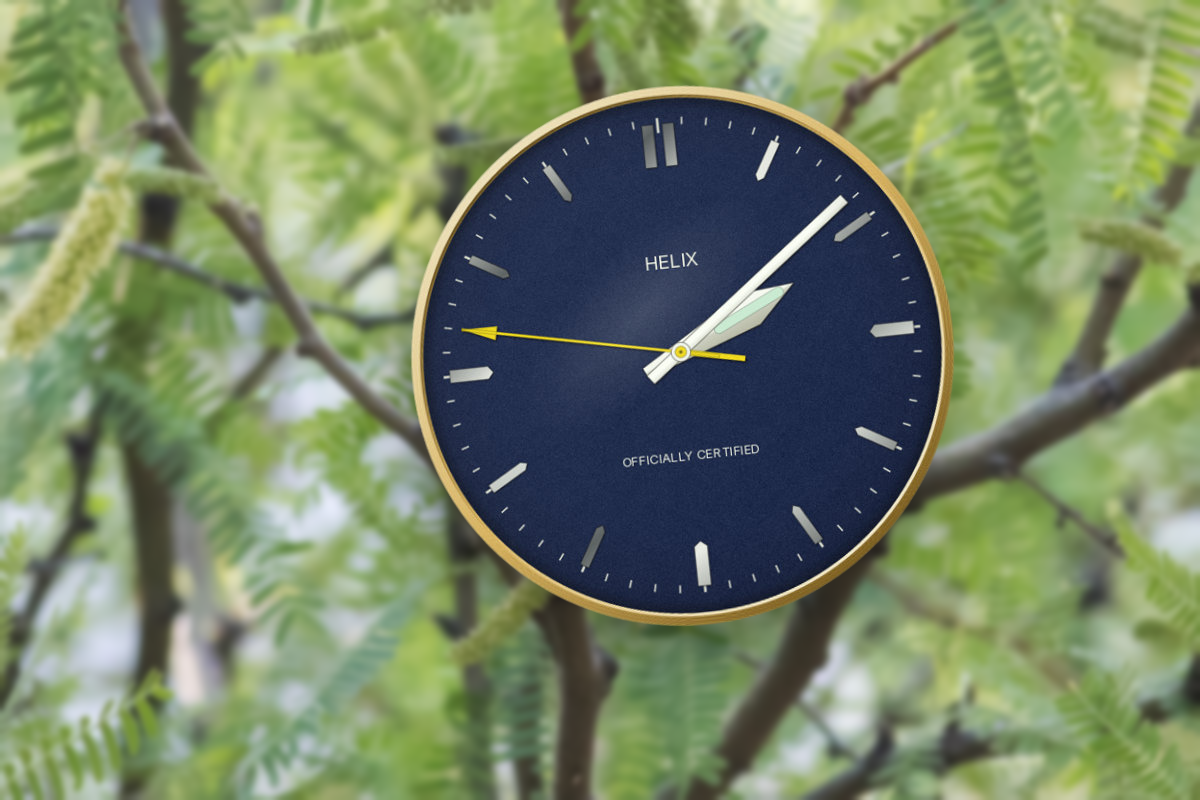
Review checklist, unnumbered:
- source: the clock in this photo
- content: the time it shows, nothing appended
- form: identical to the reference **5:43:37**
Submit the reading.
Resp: **2:08:47**
